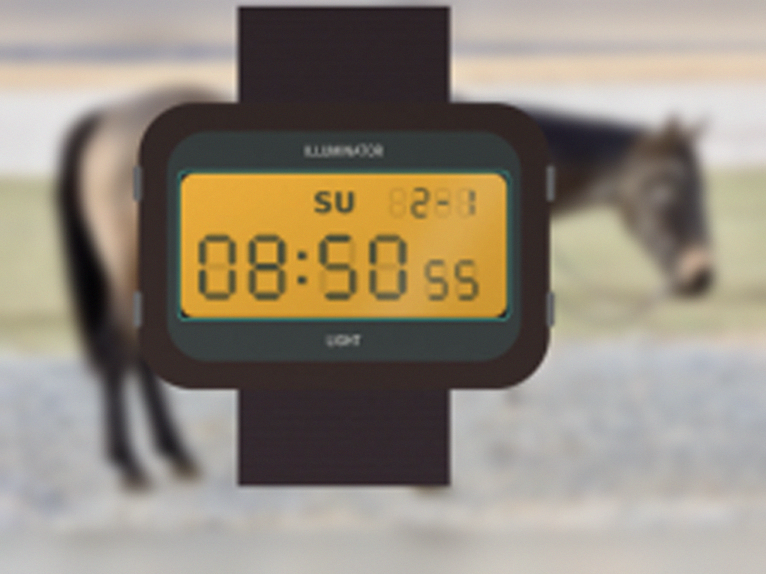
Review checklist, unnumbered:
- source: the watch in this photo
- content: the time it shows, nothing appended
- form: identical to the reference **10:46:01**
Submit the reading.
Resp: **8:50:55**
